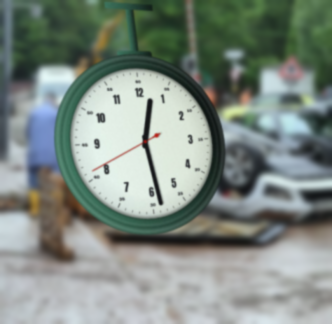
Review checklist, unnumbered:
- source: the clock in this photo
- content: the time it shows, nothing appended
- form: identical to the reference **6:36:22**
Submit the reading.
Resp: **12:28:41**
